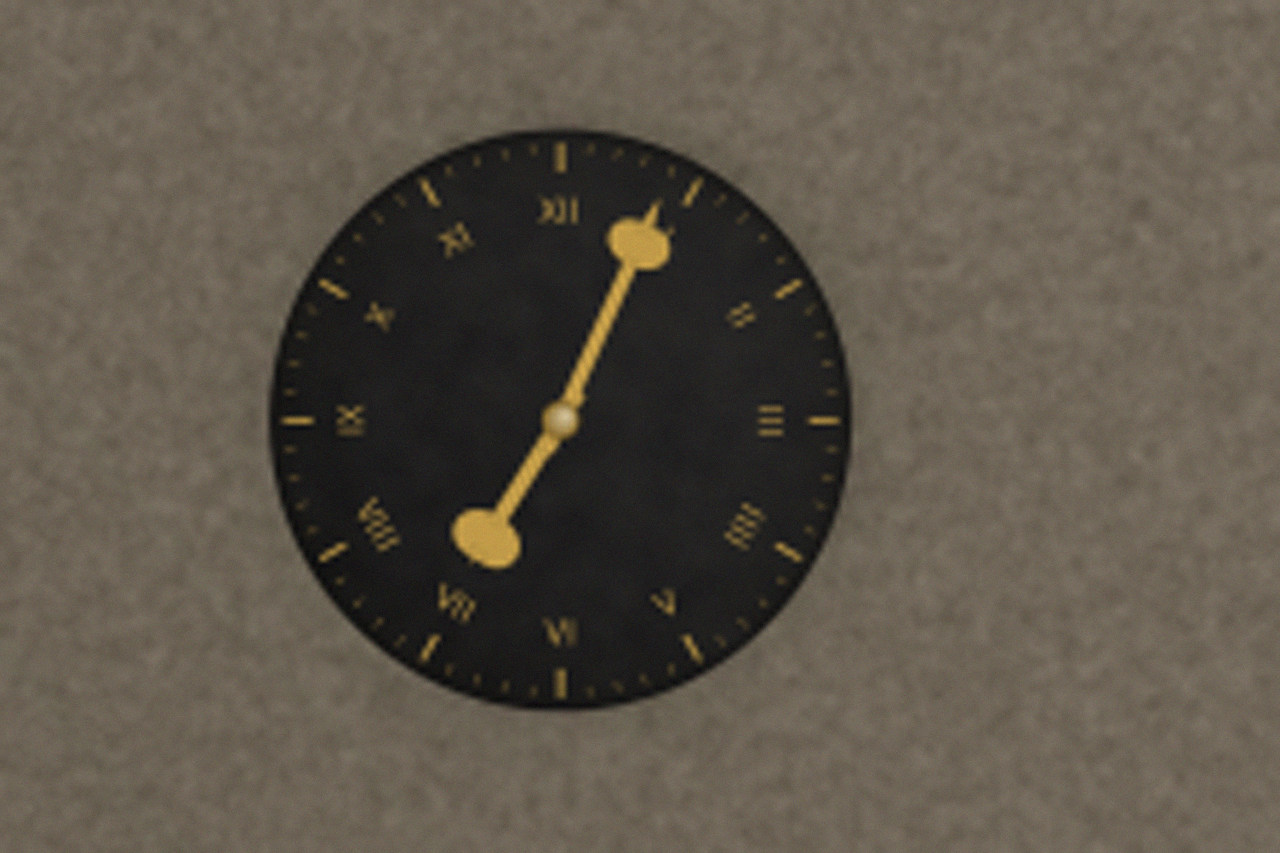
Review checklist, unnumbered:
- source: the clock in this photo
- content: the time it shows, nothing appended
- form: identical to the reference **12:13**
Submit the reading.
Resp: **7:04**
